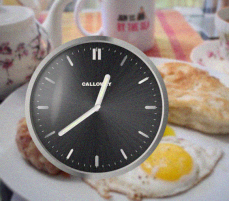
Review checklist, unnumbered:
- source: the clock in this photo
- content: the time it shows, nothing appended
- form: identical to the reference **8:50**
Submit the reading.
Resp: **12:39**
